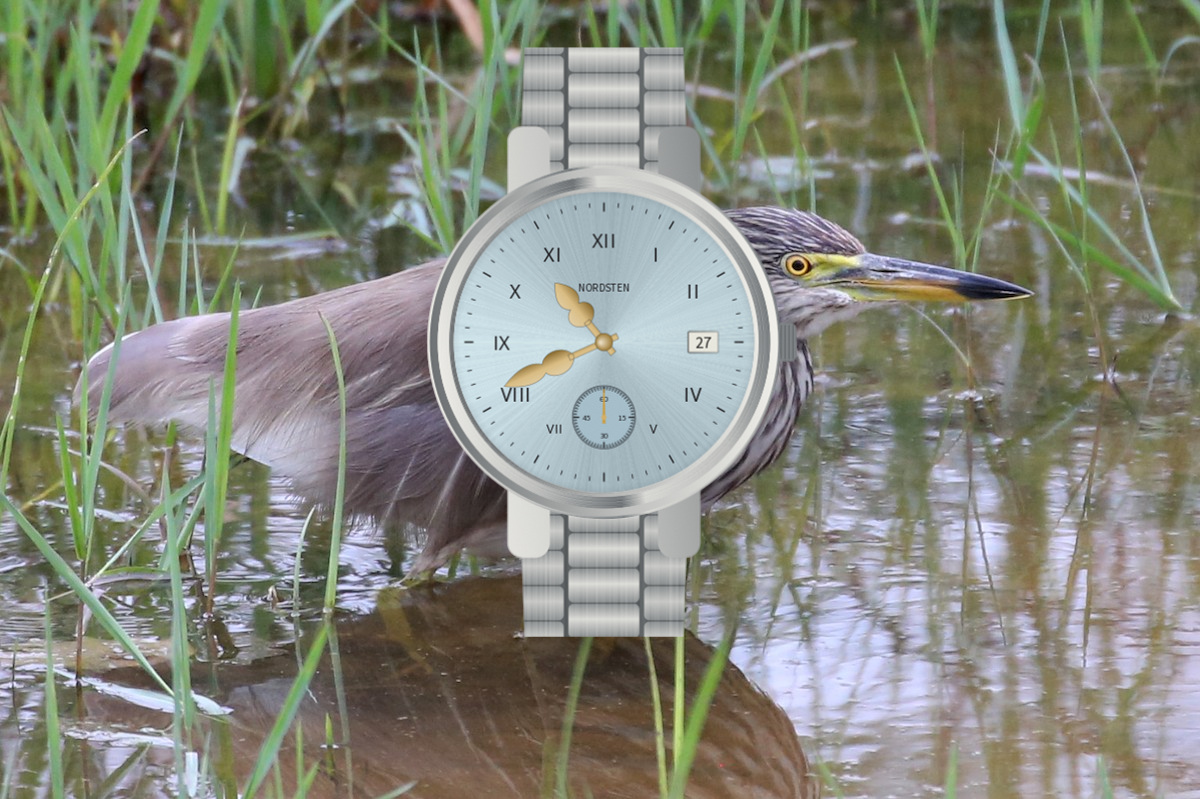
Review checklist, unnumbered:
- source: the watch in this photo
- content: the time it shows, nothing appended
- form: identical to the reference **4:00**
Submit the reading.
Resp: **10:41**
